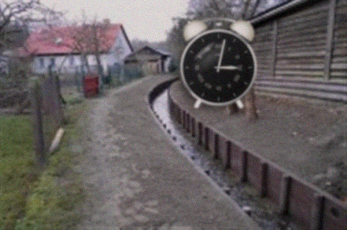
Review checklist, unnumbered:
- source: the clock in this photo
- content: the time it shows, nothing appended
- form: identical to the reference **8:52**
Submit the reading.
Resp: **3:02**
